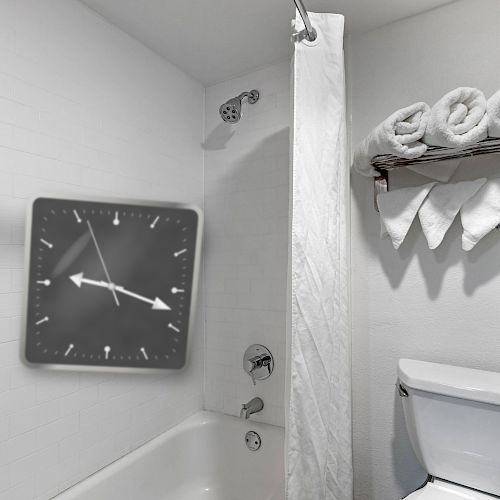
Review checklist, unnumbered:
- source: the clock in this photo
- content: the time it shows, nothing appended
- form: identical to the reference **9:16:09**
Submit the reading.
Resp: **9:17:56**
